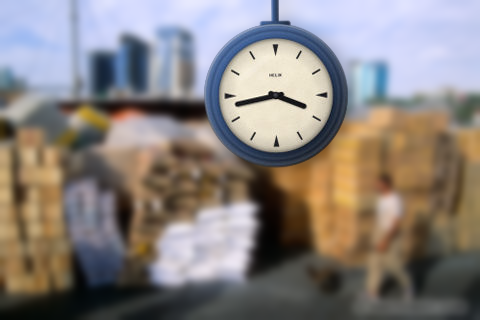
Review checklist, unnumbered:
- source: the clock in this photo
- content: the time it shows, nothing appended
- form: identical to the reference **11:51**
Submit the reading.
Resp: **3:43**
